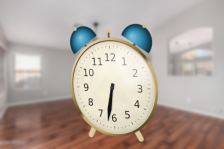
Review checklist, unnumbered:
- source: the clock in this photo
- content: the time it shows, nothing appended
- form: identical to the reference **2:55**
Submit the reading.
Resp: **6:32**
